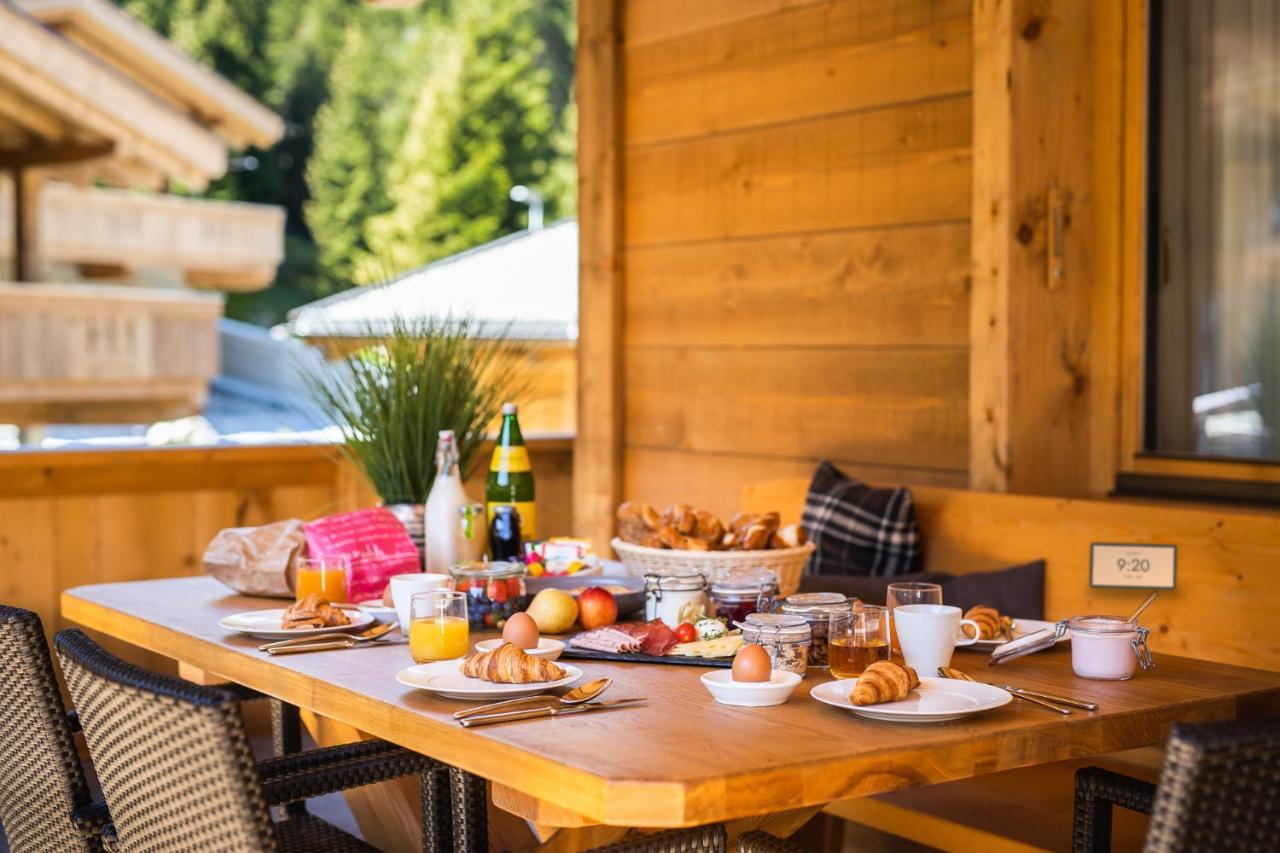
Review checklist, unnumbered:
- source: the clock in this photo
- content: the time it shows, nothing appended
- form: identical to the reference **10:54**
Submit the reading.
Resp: **9:20**
